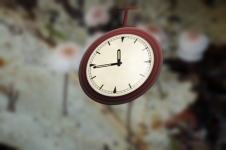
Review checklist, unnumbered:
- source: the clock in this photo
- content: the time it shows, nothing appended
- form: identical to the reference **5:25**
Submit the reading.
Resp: **11:44**
